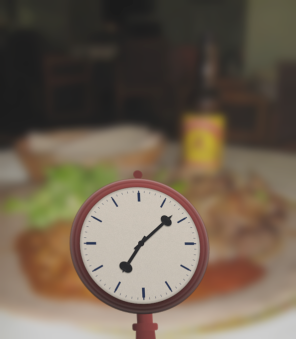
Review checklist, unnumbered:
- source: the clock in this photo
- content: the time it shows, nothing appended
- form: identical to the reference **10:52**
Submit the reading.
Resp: **7:08**
